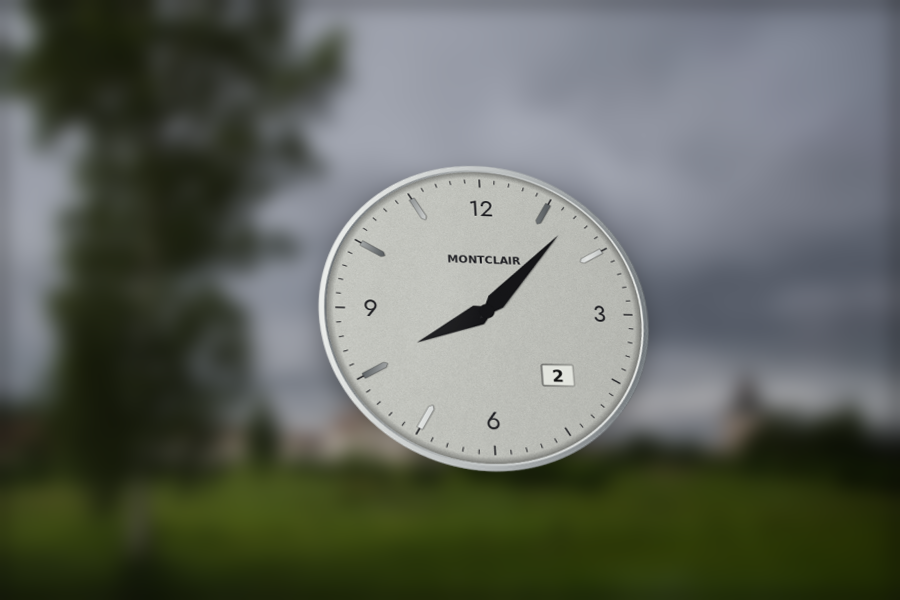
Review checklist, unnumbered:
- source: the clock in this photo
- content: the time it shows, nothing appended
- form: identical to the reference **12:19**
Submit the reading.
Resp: **8:07**
